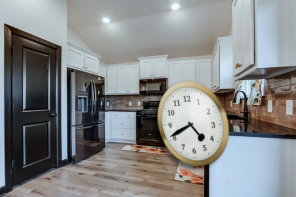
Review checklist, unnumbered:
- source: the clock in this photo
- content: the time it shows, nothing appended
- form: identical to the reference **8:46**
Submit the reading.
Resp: **4:41**
